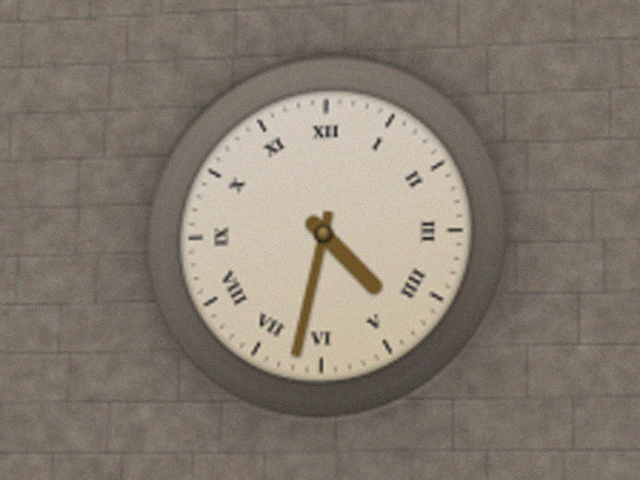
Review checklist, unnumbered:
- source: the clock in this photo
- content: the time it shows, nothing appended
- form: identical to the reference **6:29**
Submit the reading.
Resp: **4:32**
